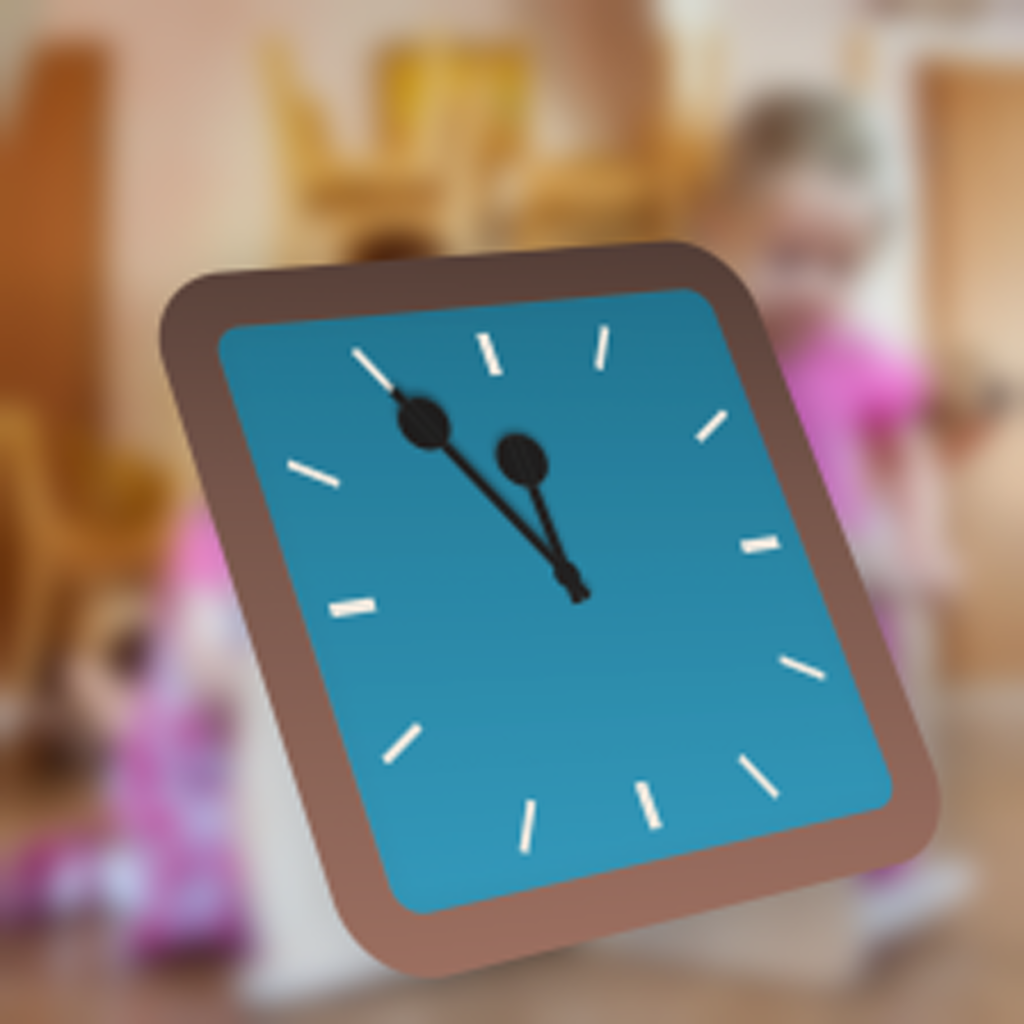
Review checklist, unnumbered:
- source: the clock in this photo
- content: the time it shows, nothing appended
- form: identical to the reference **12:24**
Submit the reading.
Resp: **11:55**
